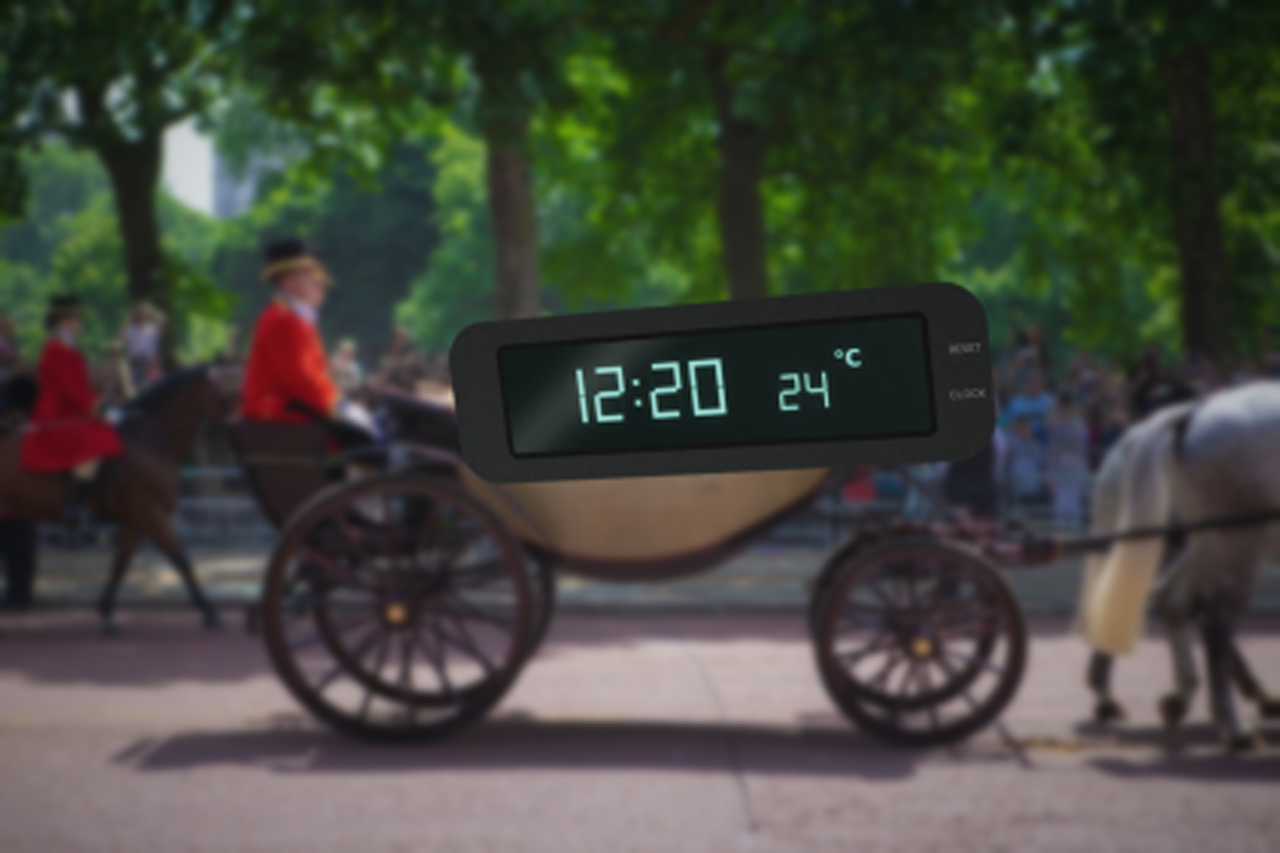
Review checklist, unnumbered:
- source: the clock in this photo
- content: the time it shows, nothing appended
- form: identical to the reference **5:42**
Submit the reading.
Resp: **12:20**
